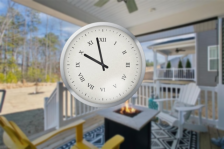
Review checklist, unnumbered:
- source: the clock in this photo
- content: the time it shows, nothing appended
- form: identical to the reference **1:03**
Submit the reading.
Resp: **9:58**
